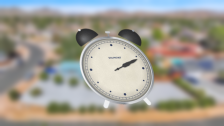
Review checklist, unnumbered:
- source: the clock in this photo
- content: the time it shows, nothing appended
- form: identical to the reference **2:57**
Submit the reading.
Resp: **2:11**
